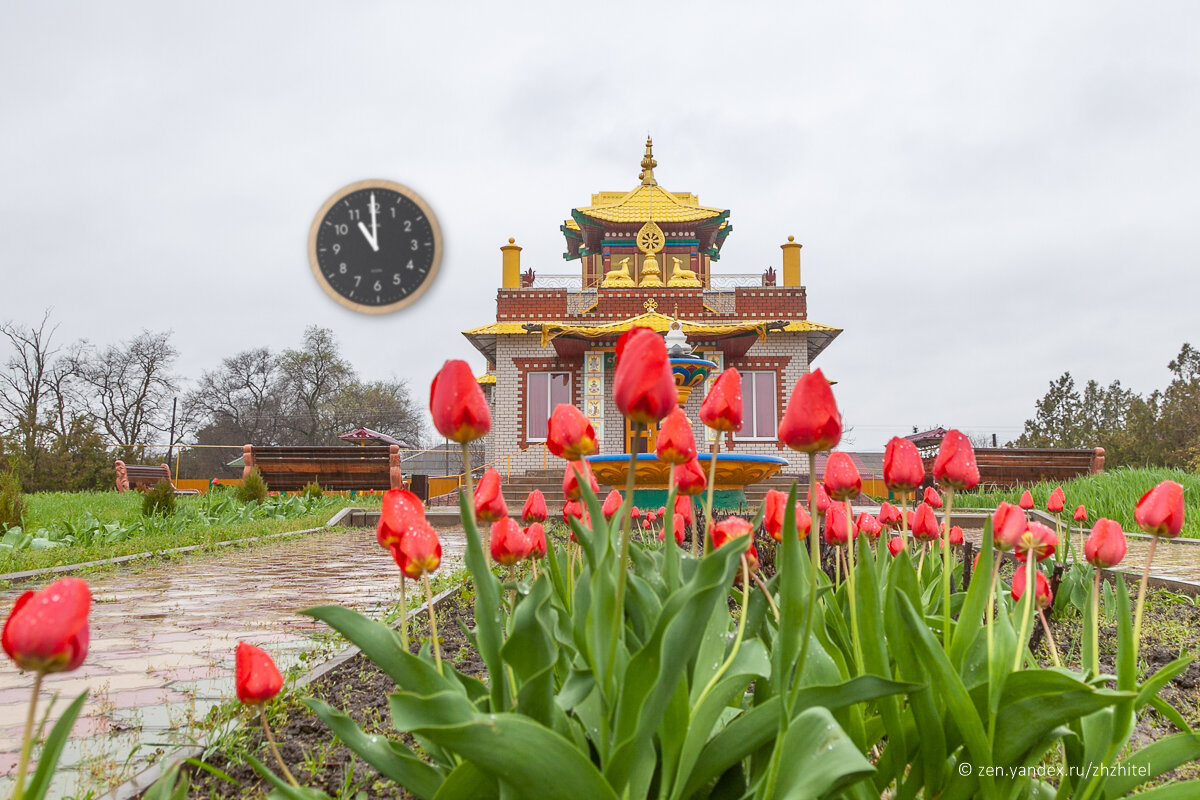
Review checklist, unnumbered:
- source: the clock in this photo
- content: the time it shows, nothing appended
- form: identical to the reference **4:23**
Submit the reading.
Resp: **11:00**
